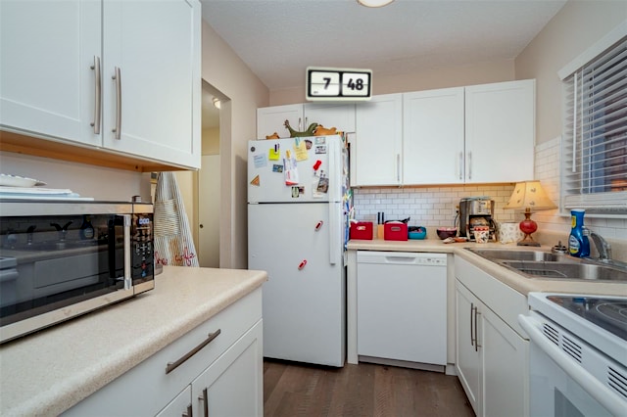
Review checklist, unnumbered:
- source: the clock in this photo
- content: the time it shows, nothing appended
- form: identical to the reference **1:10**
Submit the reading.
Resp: **7:48**
